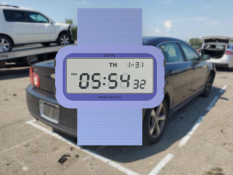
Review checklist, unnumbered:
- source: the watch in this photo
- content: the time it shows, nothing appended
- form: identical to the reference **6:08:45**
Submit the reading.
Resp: **5:54:32**
